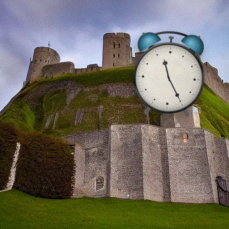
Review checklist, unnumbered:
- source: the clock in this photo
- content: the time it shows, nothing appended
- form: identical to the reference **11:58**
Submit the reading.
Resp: **11:25**
